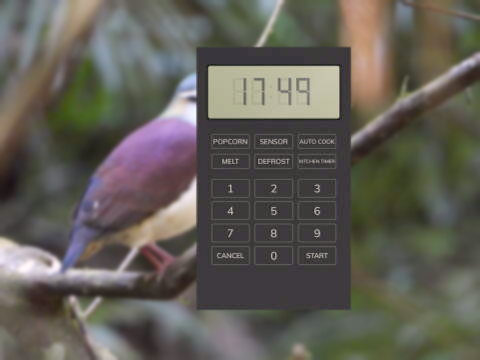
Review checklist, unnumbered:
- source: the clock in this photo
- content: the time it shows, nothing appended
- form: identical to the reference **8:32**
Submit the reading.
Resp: **17:49**
